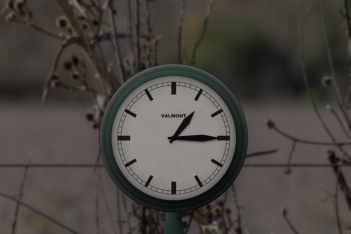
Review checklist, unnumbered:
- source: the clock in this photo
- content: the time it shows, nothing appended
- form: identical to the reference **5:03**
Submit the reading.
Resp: **1:15**
